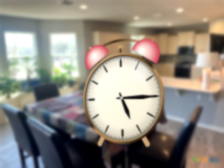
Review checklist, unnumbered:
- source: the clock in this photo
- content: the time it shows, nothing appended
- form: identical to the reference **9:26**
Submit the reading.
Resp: **5:15**
